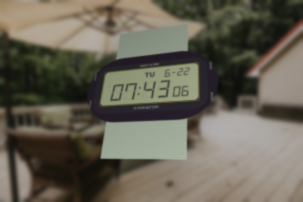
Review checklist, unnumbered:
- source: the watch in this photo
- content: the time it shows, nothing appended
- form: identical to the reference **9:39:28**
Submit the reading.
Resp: **7:43:06**
